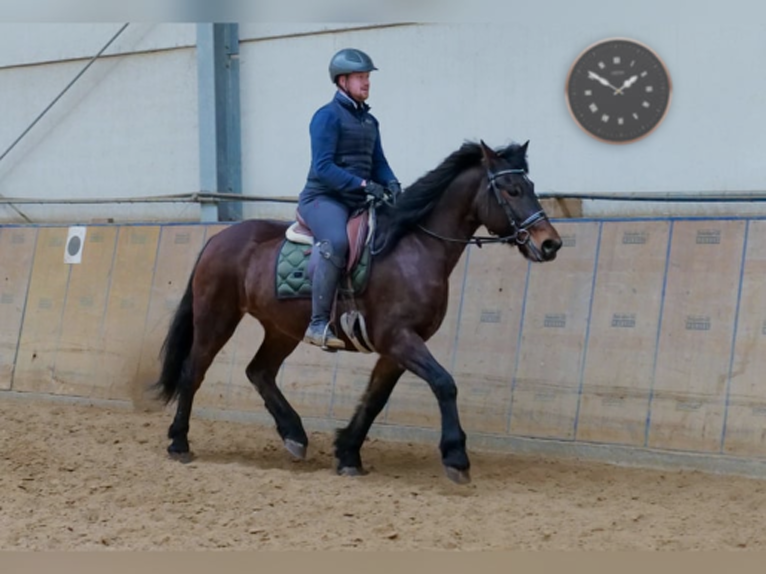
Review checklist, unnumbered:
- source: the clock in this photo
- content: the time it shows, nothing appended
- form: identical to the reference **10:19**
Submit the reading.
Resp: **1:51**
